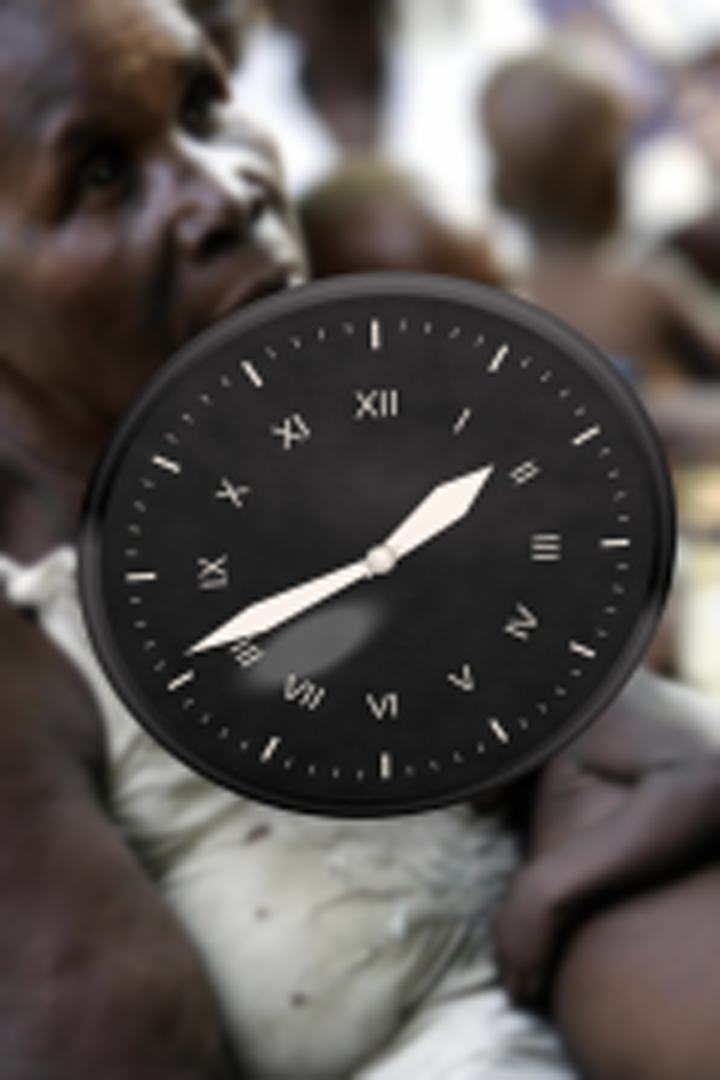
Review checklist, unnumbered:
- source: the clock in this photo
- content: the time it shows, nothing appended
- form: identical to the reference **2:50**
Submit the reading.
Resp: **1:41**
